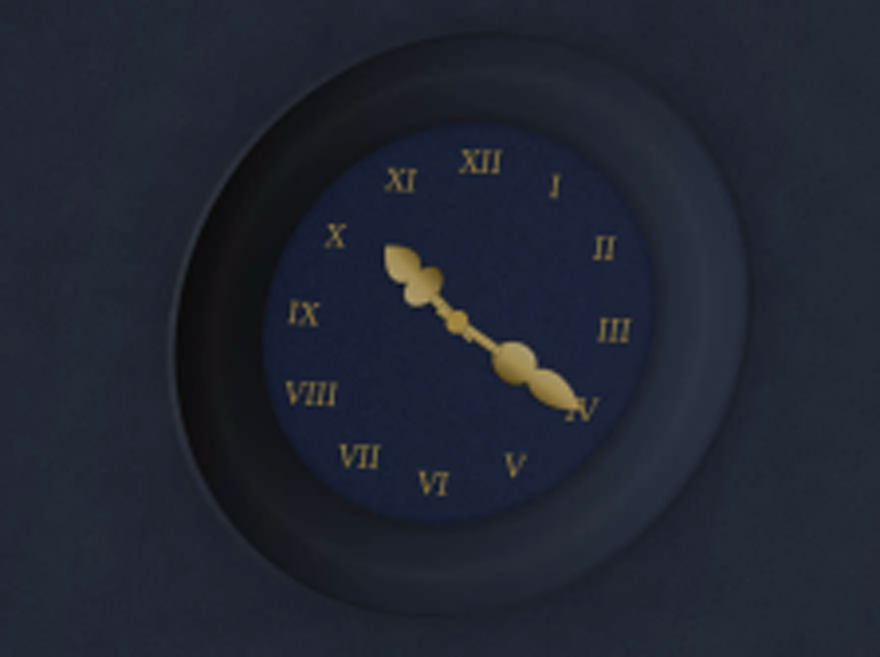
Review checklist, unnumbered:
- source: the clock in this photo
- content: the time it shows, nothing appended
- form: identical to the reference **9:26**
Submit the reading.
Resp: **10:20**
